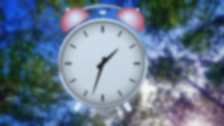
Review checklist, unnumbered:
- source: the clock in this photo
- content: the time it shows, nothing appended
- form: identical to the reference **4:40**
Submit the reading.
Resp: **1:33**
